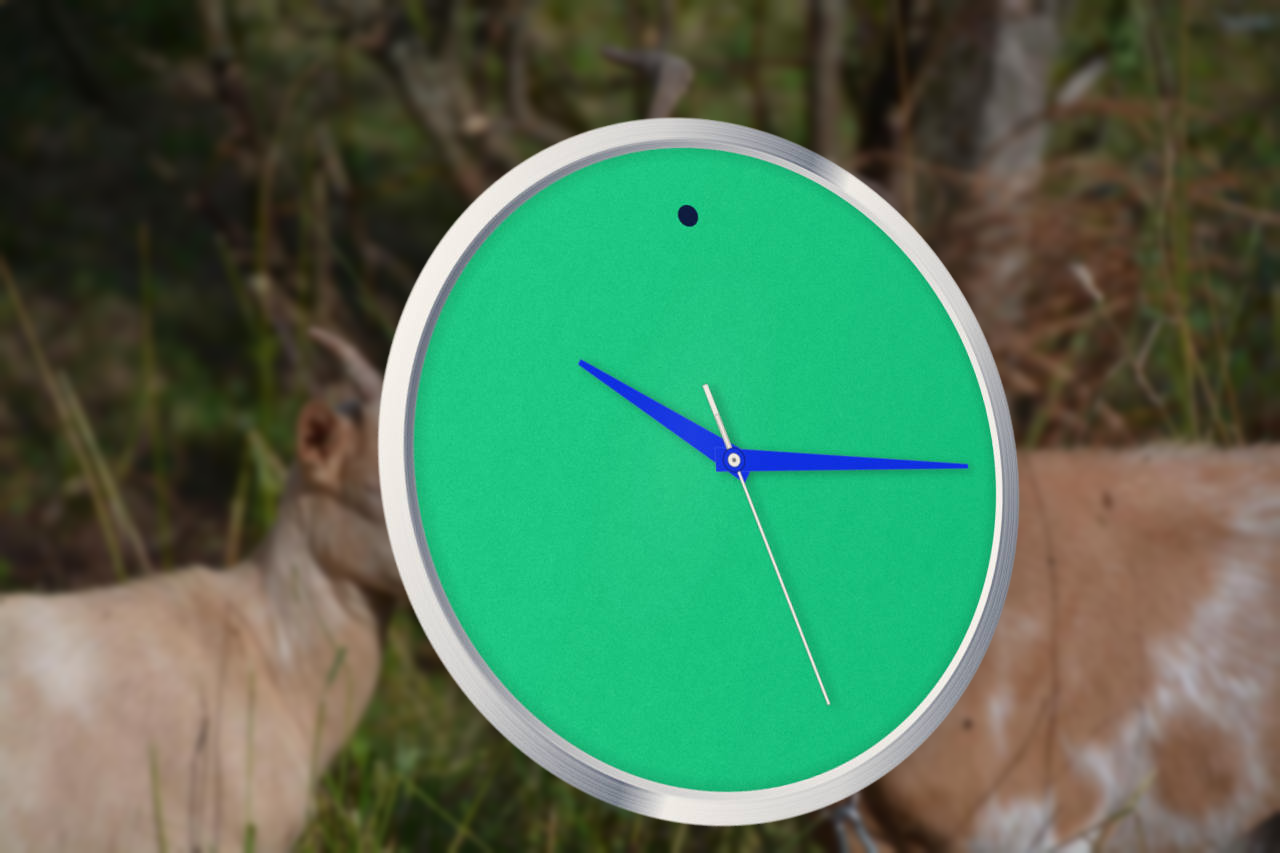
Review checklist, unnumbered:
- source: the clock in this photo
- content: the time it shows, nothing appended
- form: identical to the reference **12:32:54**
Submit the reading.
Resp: **10:16:28**
